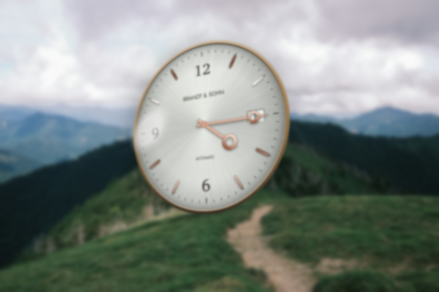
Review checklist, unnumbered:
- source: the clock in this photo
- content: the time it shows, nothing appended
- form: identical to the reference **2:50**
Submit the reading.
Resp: **4:15**
